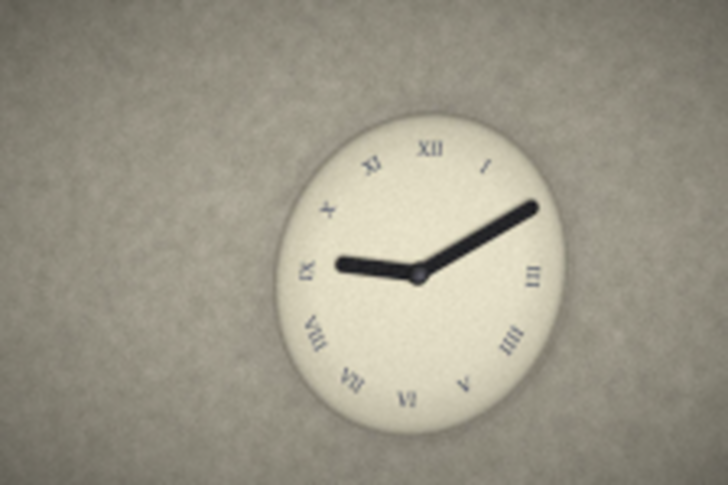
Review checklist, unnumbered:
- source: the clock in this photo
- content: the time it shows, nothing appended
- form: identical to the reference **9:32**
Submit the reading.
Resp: **9:10**
